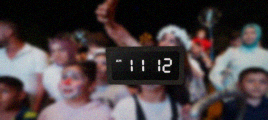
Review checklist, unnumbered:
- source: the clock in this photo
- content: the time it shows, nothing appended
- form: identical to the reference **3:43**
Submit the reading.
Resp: **11:12**
